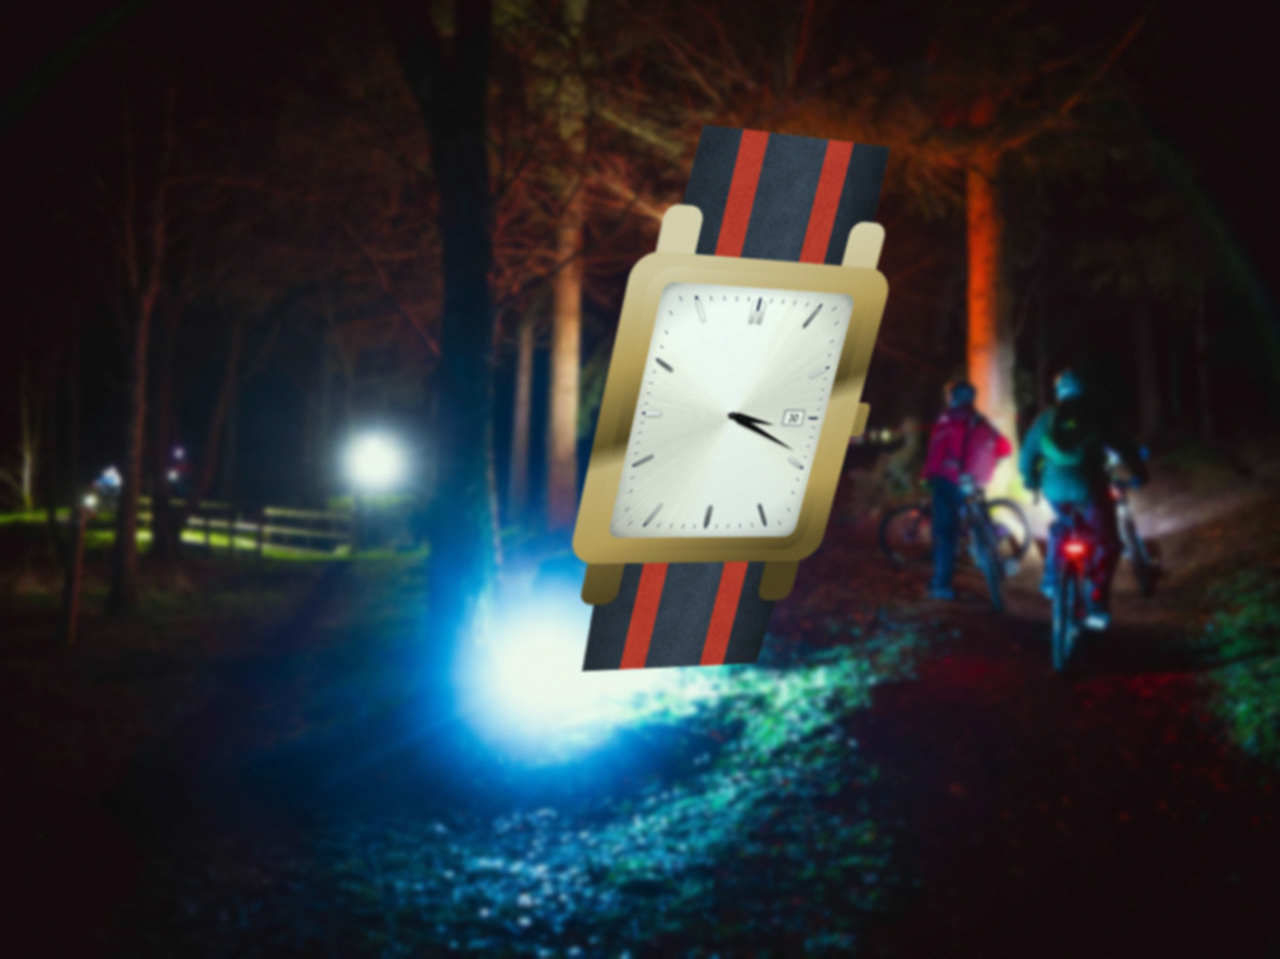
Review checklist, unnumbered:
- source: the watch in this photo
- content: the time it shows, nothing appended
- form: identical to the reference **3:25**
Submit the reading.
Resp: **3:19**
